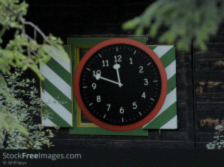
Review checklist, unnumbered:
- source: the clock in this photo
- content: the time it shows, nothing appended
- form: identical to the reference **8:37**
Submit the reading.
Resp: **11:49**
